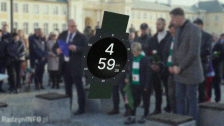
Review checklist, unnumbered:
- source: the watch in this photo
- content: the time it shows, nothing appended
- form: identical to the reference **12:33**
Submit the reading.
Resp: **4:59**
